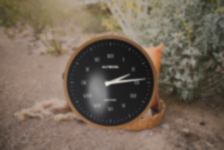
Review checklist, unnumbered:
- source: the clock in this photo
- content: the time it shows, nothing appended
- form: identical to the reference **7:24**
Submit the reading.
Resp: **2:14**
